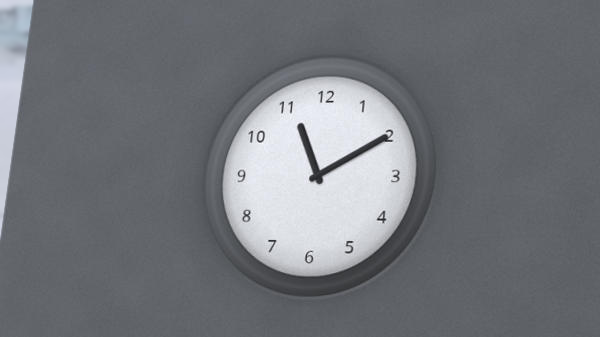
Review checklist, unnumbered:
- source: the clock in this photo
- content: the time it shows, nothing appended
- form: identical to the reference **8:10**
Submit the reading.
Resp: **11:10**
